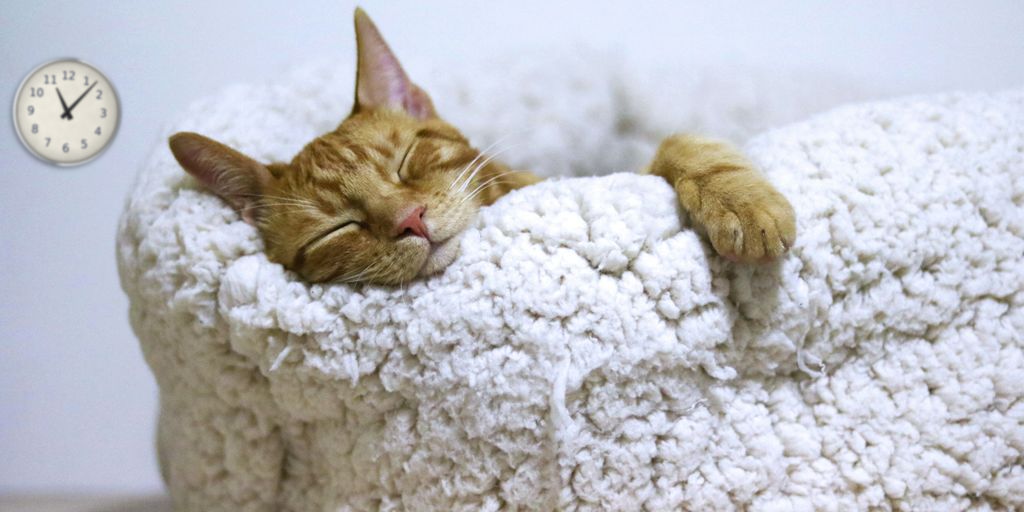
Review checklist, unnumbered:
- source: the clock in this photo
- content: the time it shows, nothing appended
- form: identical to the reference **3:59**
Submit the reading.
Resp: **11:07**
